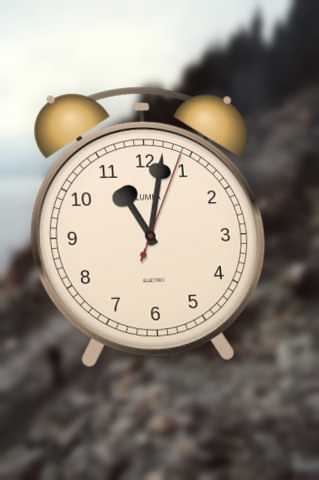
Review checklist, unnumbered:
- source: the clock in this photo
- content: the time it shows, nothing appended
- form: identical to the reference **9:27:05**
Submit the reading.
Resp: **11:02:04**
